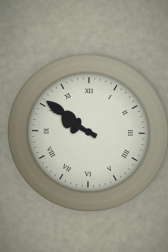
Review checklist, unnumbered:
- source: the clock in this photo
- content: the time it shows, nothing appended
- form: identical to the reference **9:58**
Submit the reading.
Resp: **9:51**
